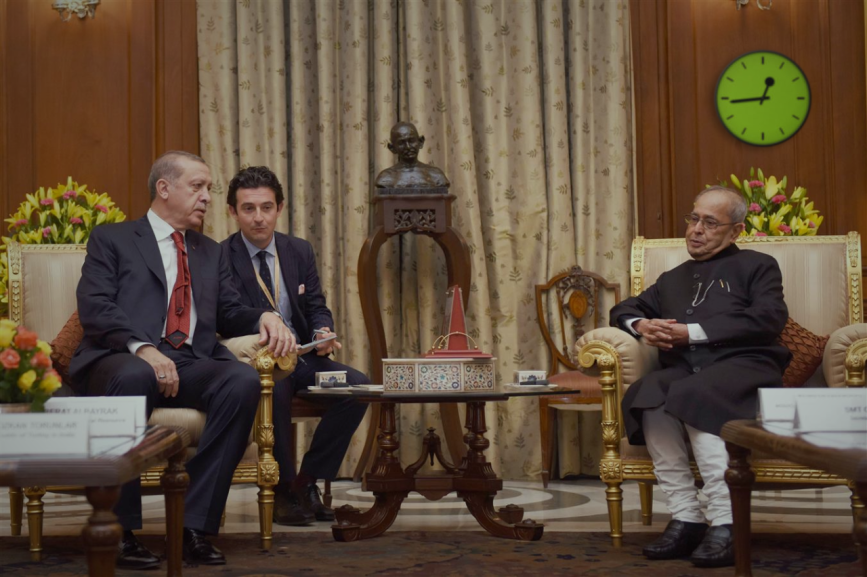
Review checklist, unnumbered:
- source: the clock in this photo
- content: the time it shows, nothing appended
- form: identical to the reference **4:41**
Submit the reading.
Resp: **12:44**
